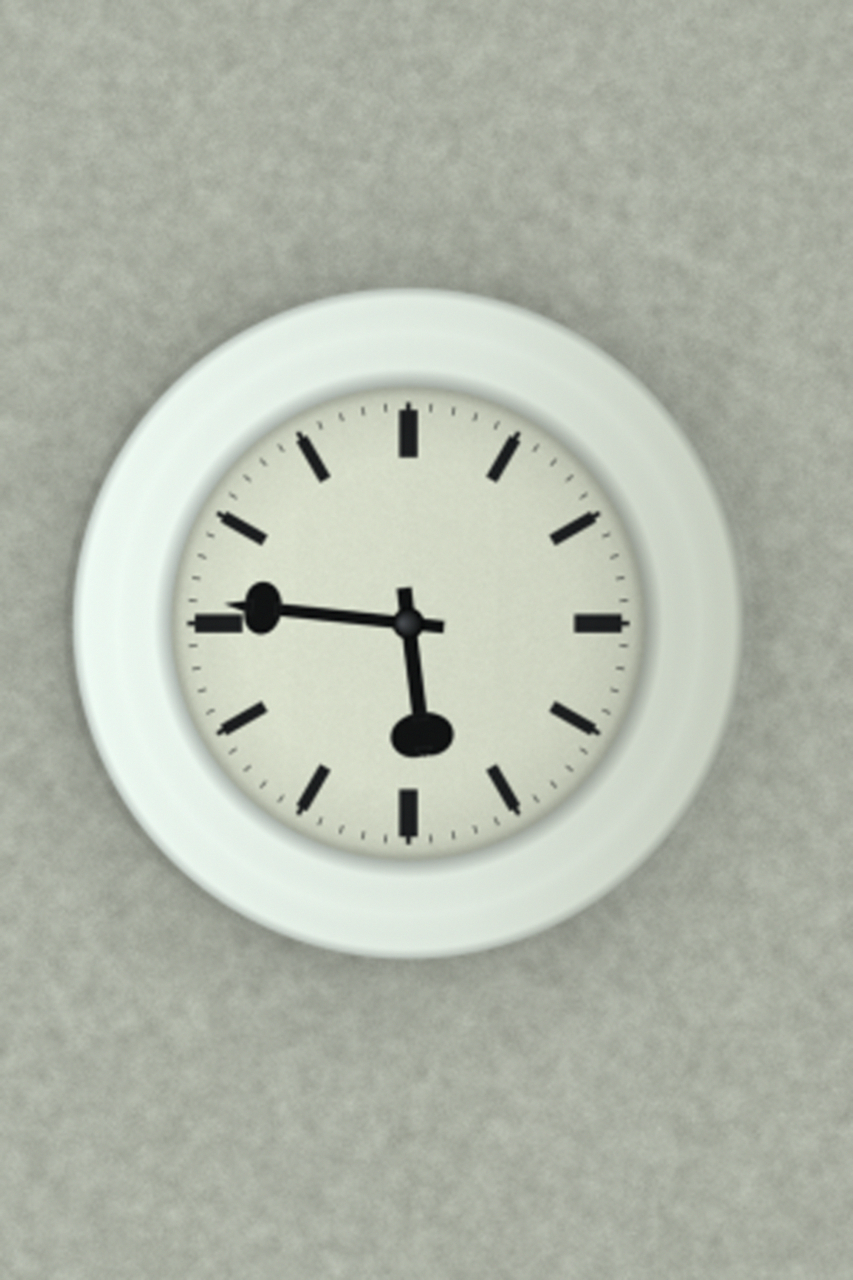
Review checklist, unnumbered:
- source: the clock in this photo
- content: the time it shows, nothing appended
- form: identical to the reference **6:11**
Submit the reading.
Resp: **5:46**
